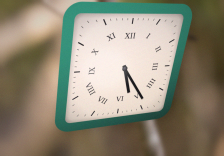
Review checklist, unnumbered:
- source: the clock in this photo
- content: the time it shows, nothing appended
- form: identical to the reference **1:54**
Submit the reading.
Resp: **5:24**
